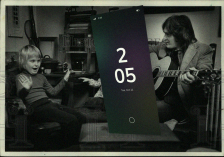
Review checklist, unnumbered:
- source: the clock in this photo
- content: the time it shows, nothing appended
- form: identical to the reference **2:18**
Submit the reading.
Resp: **2:05**
